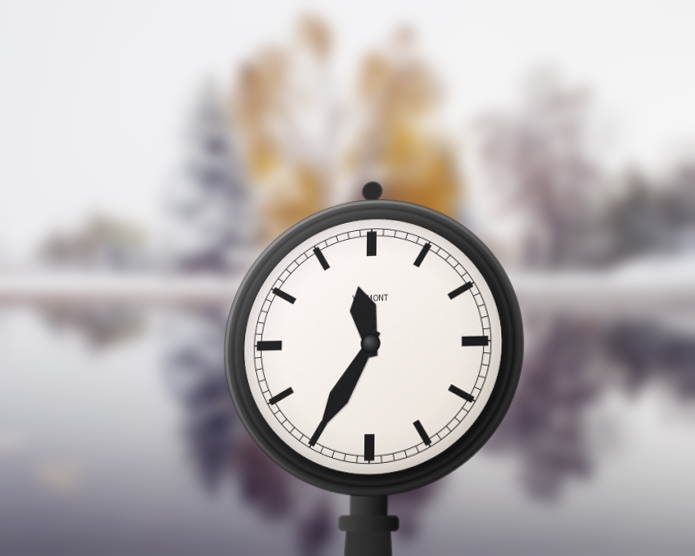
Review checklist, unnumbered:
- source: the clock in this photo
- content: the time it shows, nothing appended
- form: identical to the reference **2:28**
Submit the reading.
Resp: **11:35**
